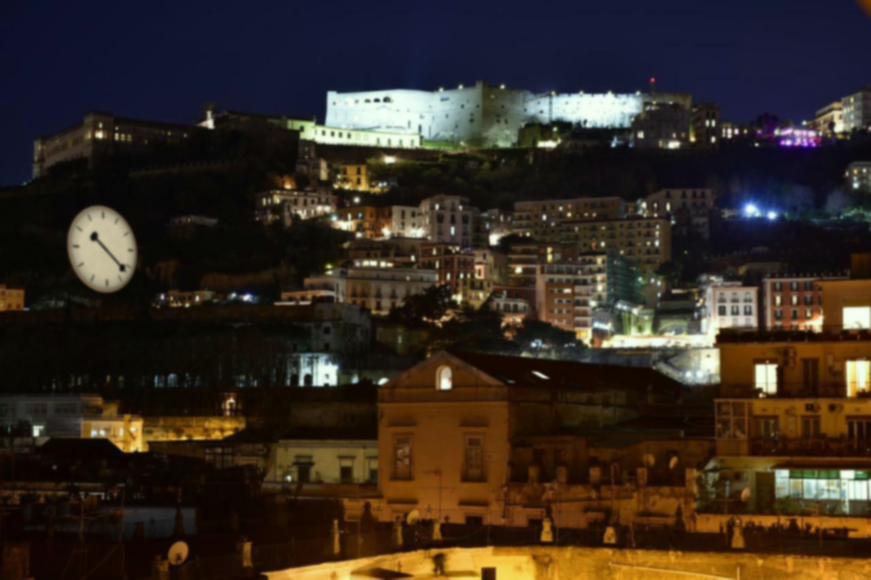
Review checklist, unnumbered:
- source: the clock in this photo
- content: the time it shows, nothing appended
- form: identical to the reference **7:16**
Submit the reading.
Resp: **10:22**
